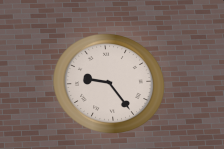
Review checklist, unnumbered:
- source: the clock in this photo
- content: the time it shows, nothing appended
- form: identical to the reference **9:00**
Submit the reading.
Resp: **9:25**
